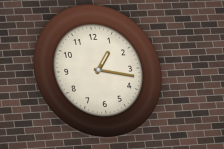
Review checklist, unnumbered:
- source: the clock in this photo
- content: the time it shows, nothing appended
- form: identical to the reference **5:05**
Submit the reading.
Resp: **1:17**
